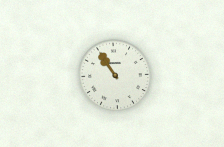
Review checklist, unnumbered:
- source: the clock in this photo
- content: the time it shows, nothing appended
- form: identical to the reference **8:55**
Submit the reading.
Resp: **10:55**
